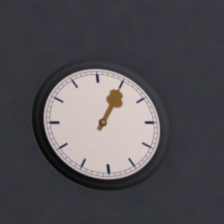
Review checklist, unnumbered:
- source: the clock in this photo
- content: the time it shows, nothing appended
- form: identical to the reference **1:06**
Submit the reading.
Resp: **1:05**
